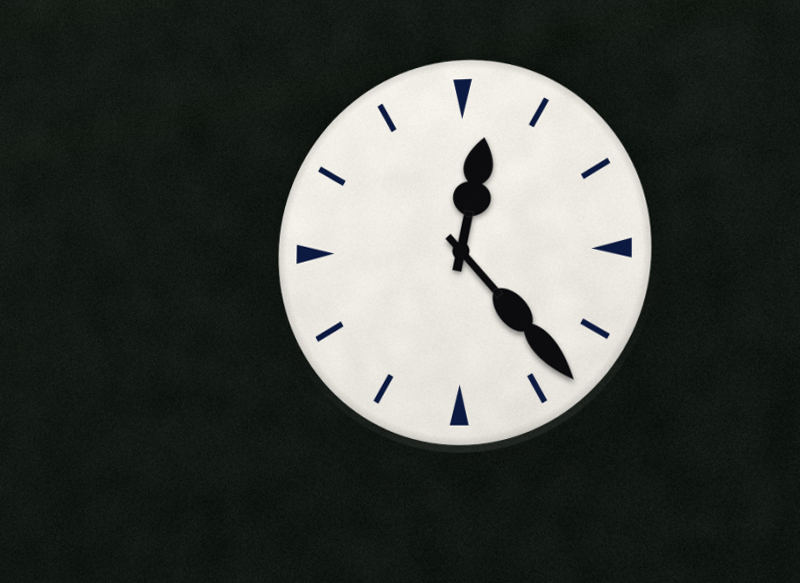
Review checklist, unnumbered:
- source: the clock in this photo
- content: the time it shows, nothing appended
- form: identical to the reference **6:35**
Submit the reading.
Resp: **12:23**
